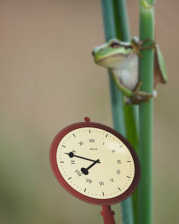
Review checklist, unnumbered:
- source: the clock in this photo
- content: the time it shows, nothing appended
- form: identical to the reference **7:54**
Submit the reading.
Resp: **7:48**
